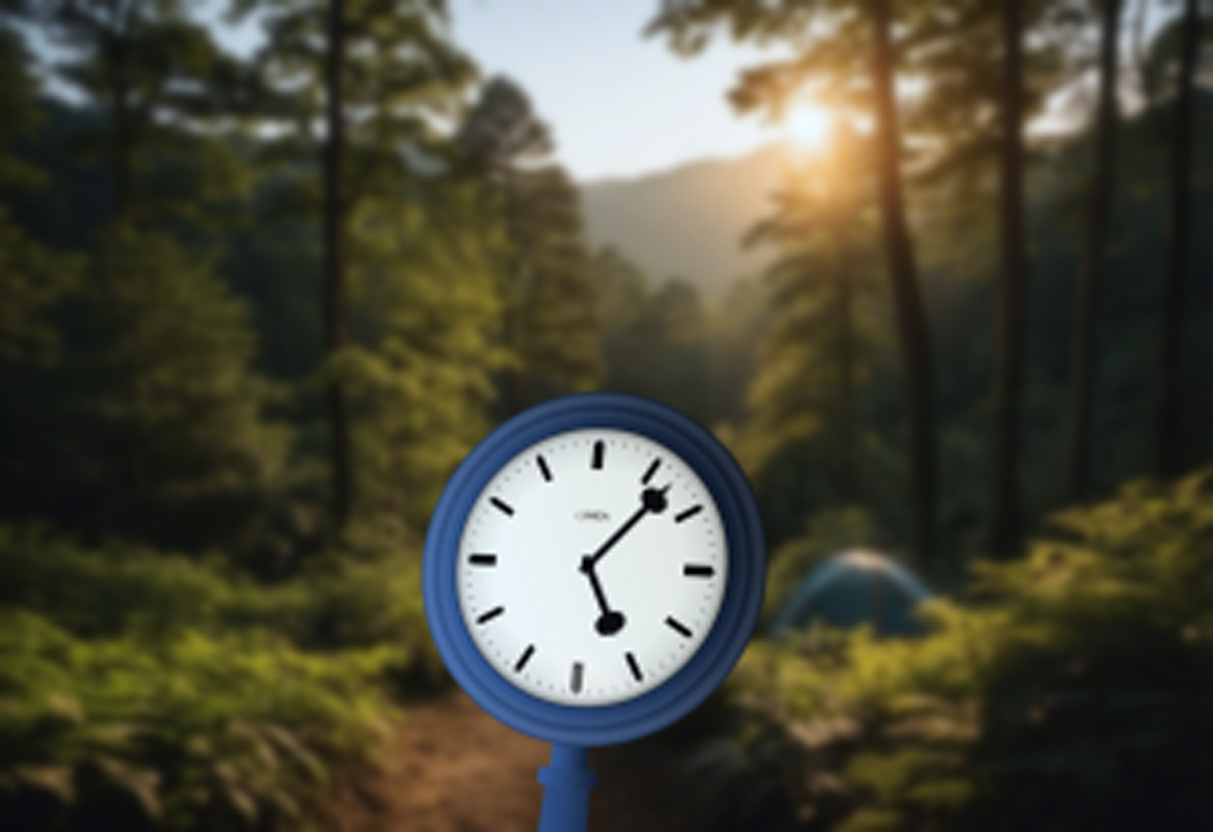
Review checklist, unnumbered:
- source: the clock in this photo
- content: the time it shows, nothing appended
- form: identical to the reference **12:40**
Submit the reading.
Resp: **5:07**
